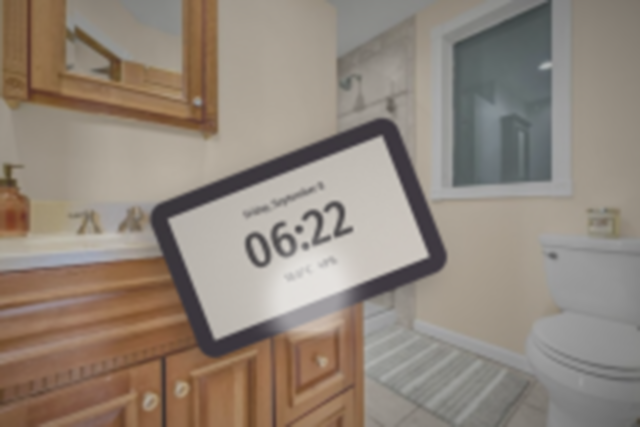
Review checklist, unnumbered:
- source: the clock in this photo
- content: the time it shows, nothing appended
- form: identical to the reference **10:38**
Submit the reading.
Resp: **6:22**
